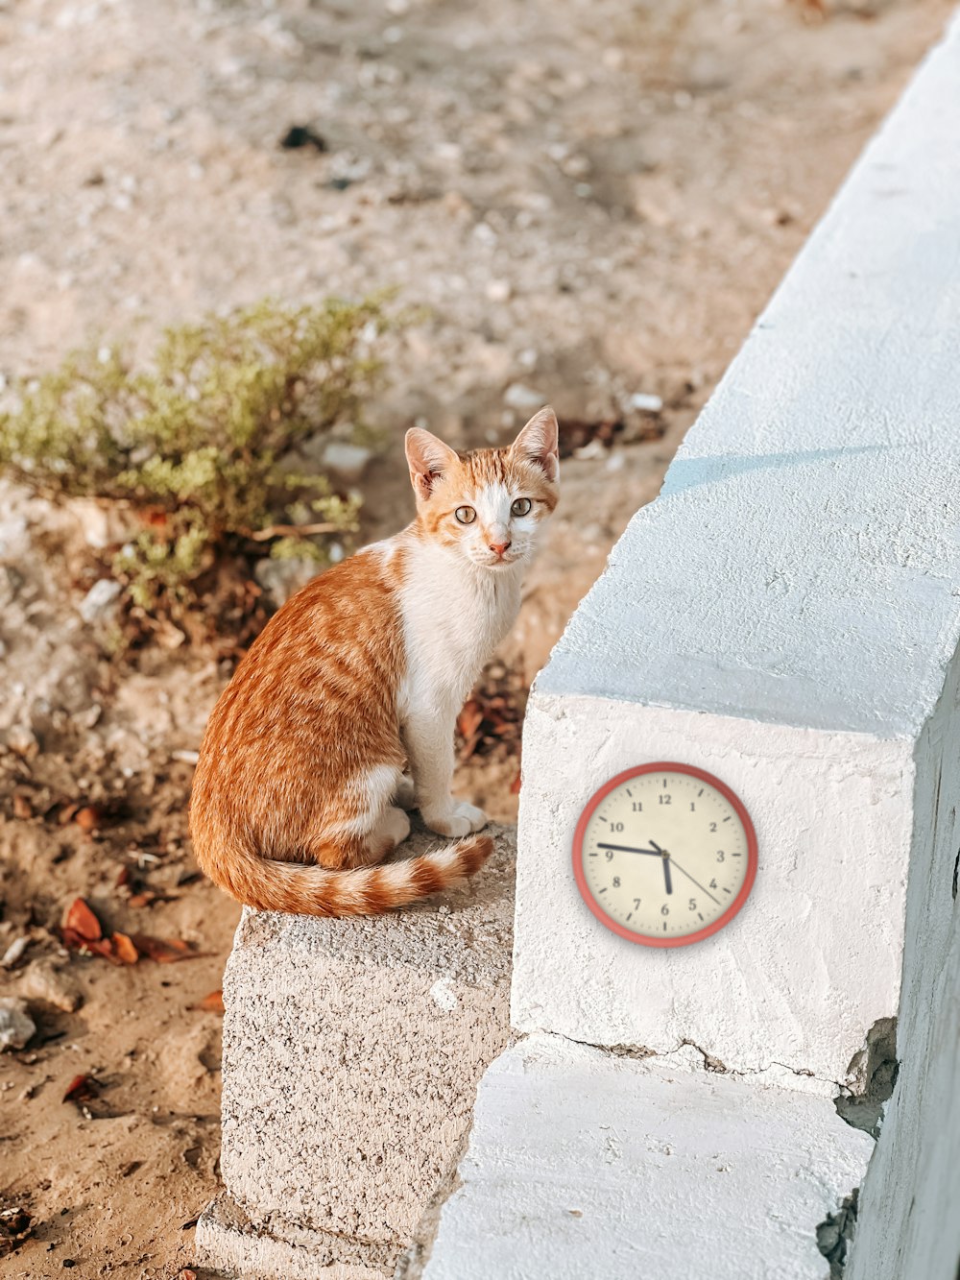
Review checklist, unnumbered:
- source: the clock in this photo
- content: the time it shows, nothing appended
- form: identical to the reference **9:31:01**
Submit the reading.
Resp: **5:46:22**
